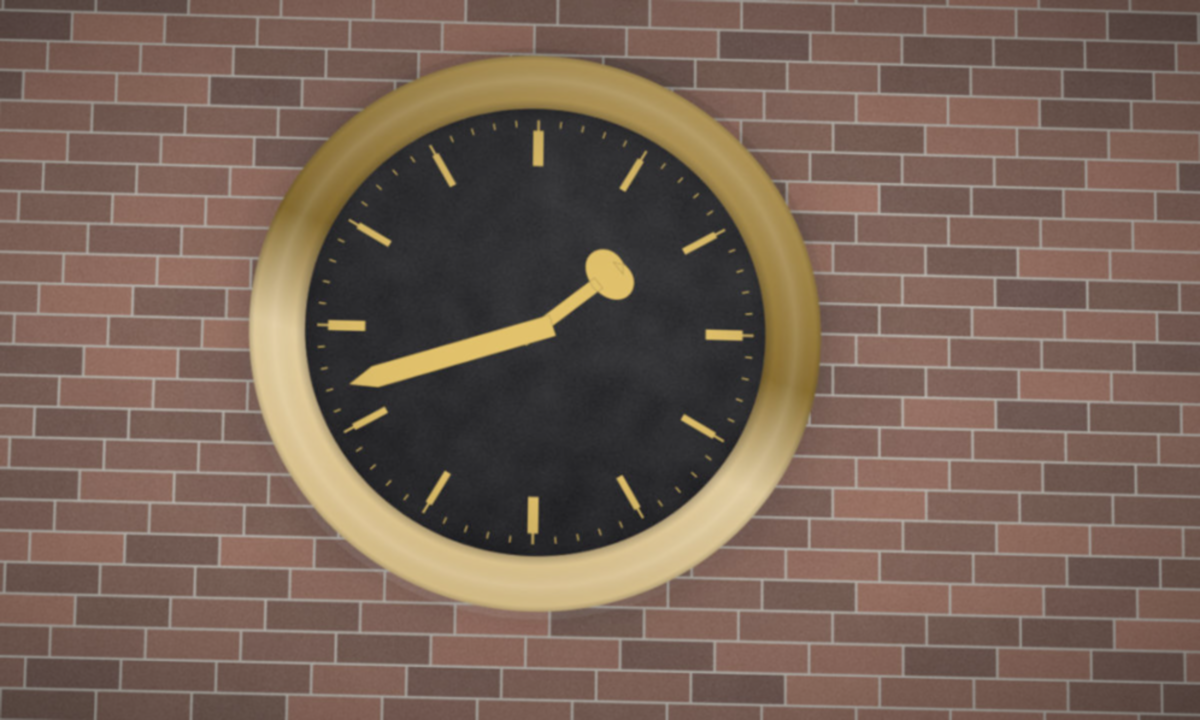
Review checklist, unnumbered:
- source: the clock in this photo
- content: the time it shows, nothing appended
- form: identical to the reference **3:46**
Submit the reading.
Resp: **1:42**
